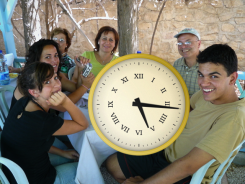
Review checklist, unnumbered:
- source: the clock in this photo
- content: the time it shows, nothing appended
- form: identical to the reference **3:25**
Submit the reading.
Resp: **5:16**
